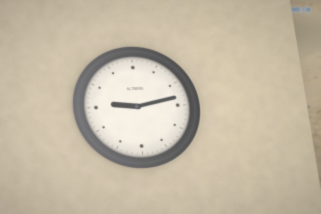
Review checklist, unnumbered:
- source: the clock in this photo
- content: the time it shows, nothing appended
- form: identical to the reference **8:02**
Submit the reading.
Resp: **9:13**
